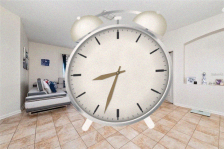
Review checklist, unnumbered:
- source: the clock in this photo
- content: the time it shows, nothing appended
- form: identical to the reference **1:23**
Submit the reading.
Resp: **8:33**
